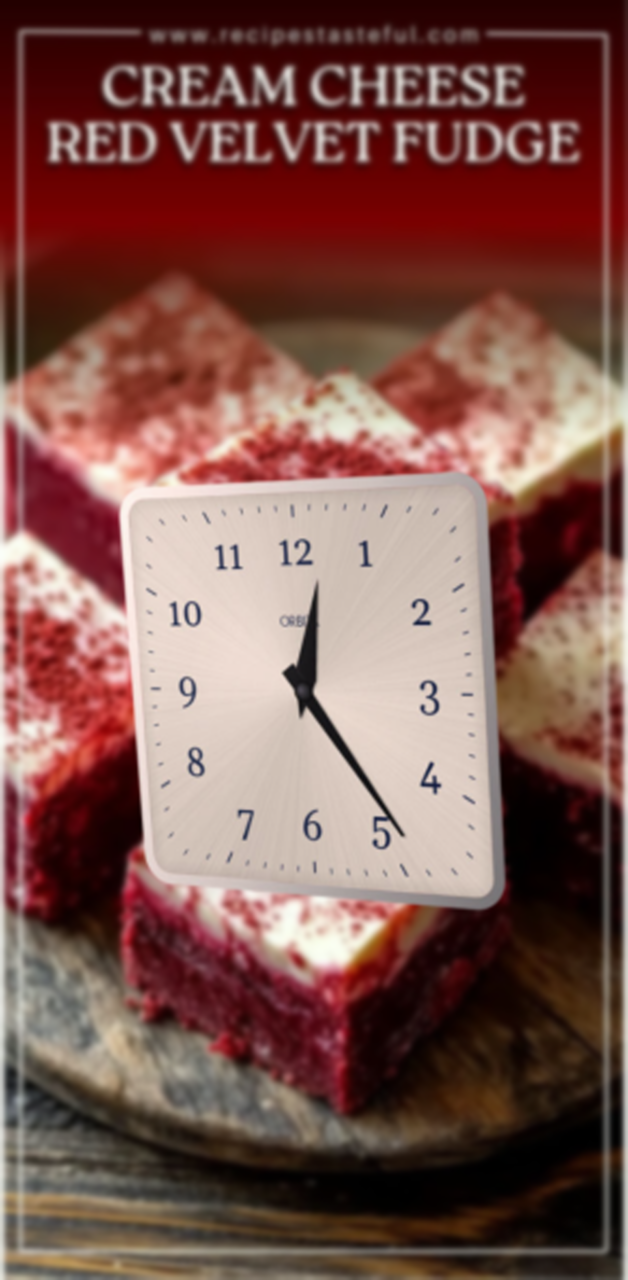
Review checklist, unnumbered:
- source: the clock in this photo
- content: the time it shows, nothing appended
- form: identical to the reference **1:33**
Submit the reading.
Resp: **12:24**
